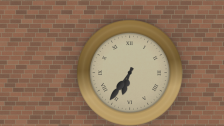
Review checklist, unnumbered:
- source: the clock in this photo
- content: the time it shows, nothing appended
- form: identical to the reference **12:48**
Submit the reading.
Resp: **6:36**
